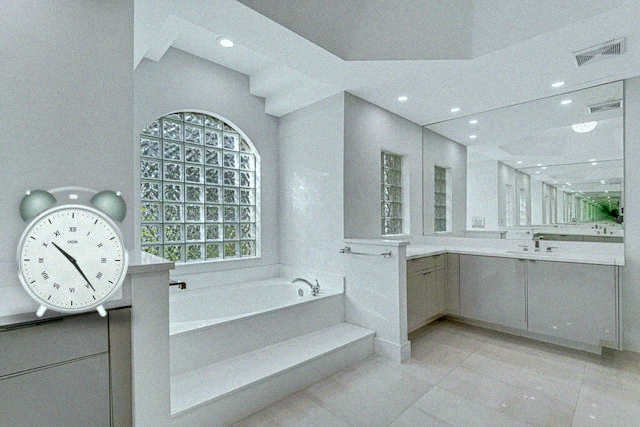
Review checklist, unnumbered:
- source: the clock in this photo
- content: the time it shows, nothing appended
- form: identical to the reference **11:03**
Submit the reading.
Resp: **10:24**
